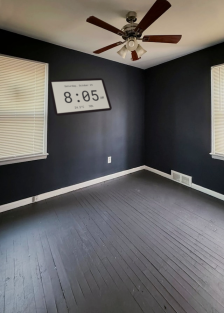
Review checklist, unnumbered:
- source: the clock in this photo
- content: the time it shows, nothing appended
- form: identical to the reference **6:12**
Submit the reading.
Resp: **8:05**
